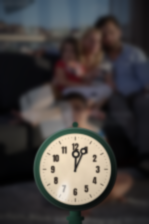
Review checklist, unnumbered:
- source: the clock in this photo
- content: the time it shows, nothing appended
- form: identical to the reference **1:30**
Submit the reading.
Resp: **12:04**
